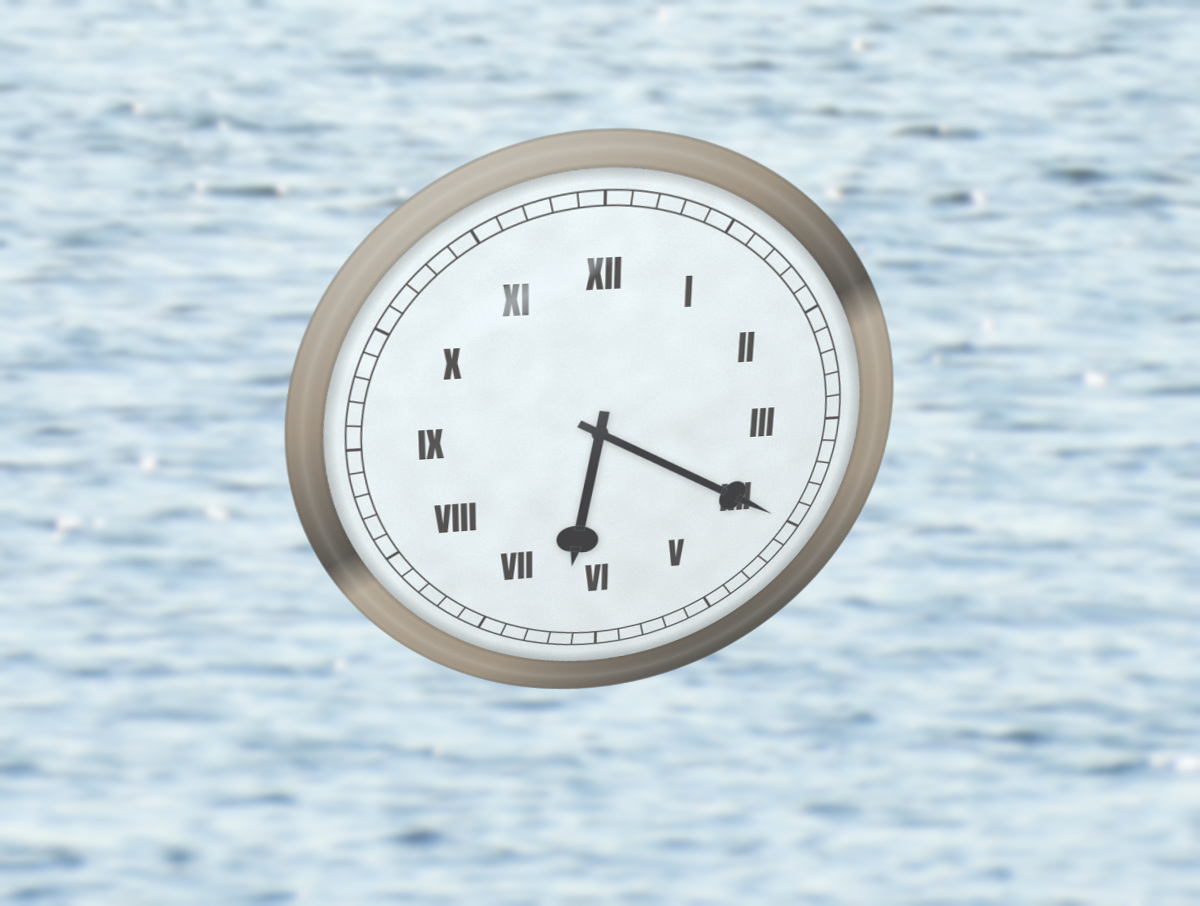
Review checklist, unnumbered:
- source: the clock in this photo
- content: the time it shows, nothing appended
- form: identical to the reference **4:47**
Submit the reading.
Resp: **6:20**
